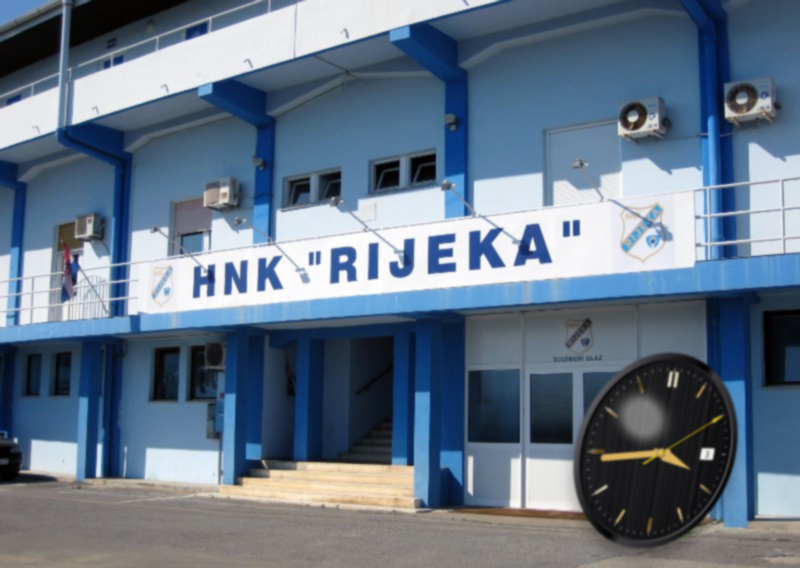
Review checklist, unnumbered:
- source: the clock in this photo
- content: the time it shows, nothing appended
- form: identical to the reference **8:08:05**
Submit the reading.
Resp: **3:44:10**
